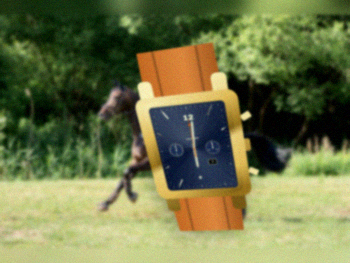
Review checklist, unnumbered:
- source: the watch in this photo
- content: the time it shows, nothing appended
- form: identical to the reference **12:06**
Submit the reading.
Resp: **6:01**
